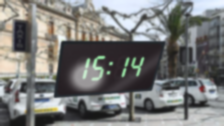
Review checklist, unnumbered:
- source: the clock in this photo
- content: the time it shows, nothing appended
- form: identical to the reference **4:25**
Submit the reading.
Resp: **15:14**
